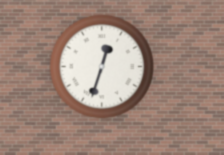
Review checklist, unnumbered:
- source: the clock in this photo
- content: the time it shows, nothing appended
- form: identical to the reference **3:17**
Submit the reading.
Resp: **12:33**
